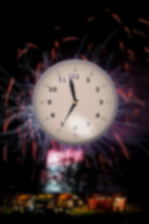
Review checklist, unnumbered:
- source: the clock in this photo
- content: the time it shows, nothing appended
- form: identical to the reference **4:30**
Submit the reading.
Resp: **6:58**
